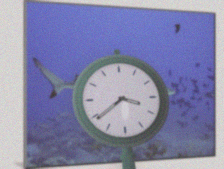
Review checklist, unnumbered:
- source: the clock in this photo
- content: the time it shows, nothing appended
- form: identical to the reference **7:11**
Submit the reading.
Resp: **3:39**
